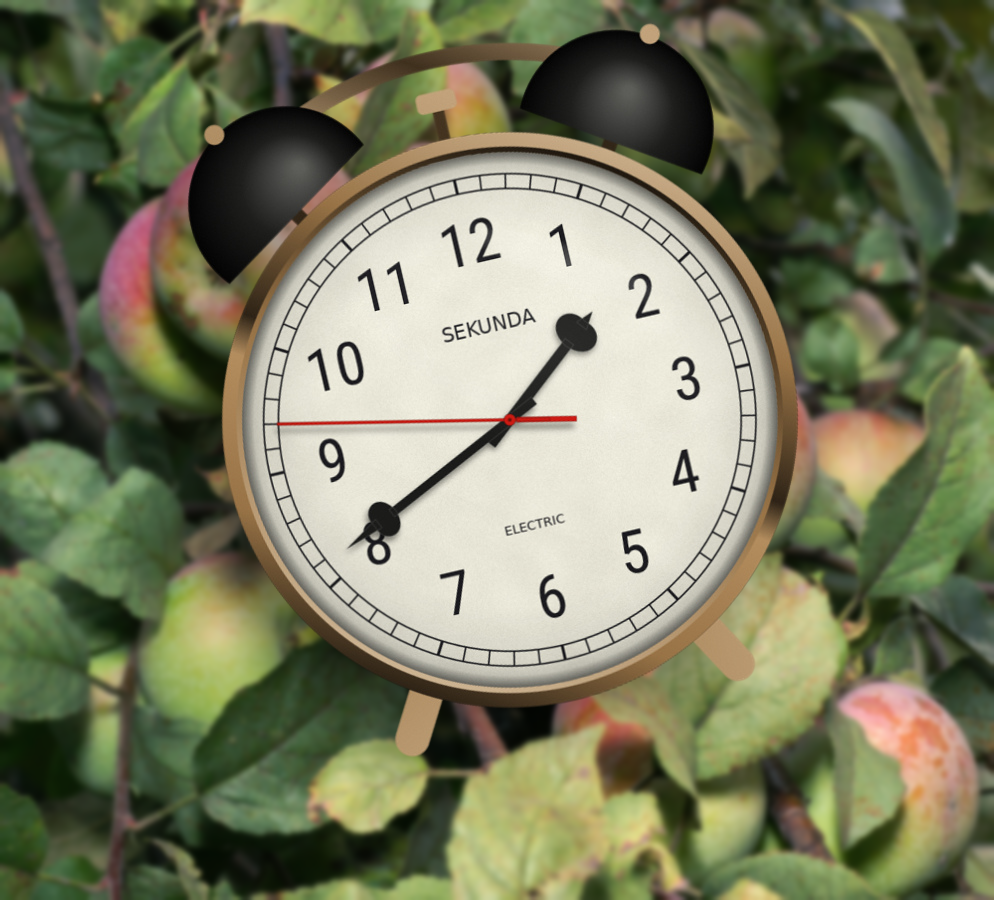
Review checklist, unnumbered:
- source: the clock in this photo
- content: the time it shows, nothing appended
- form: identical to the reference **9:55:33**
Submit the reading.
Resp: **1:40:47**
